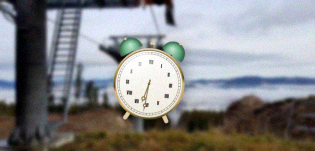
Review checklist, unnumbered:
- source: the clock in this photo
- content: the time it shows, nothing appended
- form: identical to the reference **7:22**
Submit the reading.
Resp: **6:31**
